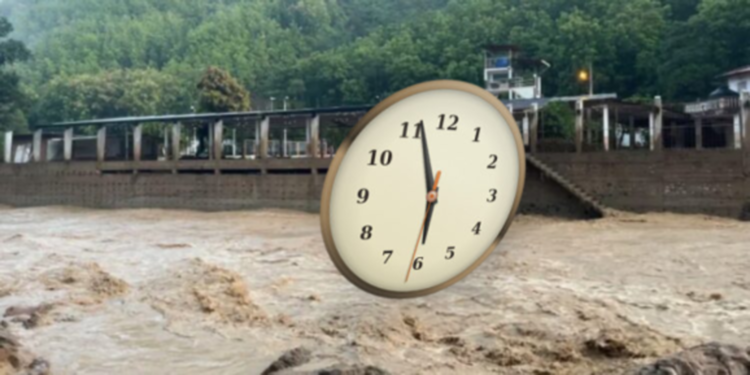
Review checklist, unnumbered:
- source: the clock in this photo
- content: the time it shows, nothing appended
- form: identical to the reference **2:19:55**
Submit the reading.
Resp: **5:56:31**
